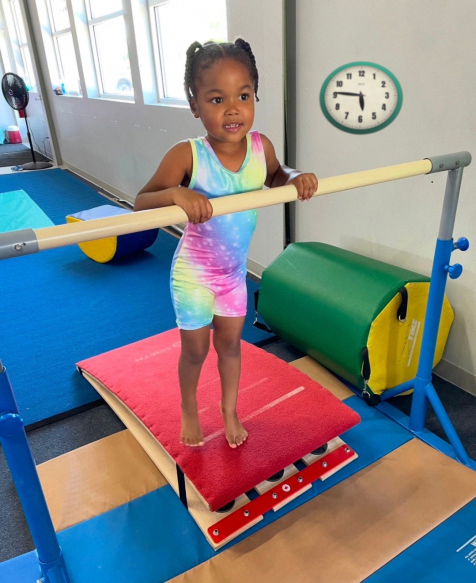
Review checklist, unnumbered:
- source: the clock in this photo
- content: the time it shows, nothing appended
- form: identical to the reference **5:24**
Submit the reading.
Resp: **5:46**
